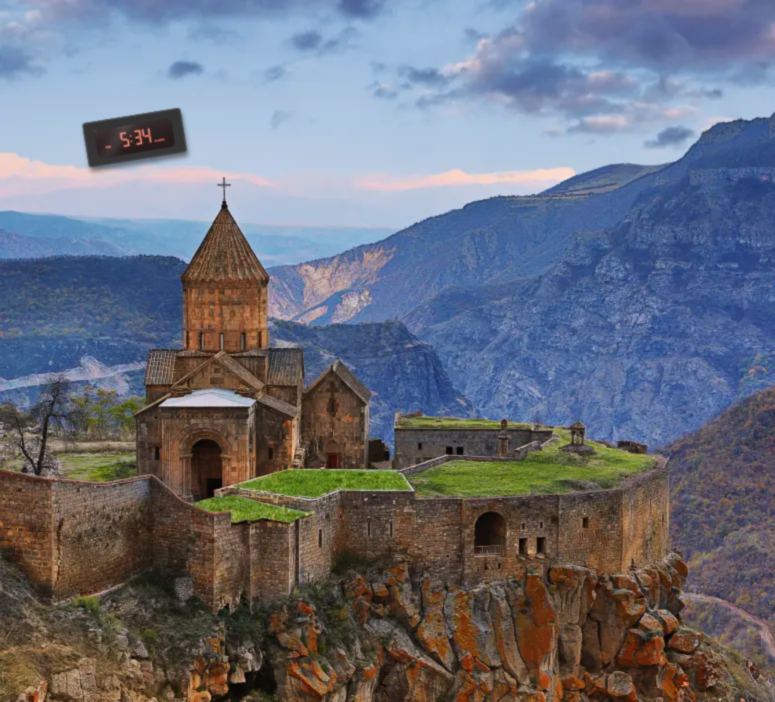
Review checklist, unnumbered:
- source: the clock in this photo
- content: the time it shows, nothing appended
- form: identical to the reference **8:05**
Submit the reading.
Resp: **5:34**
